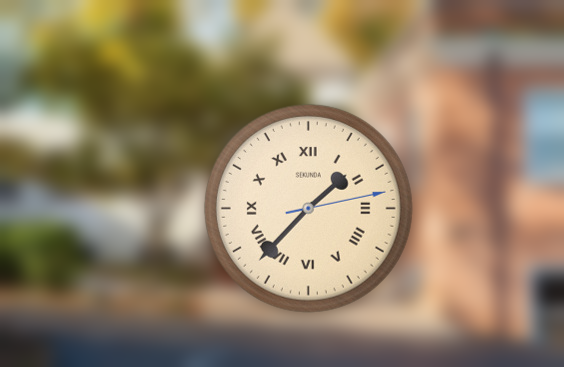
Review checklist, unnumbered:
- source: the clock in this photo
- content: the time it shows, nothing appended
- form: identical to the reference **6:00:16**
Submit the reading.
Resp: **1:37:13**
